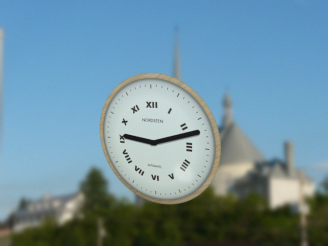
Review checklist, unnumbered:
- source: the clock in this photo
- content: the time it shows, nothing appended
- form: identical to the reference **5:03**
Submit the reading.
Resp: **9:12**
